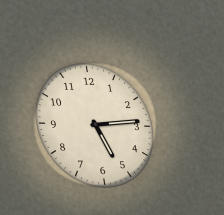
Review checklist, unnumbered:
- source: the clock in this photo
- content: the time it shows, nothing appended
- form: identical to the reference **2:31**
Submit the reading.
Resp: **5:14**
